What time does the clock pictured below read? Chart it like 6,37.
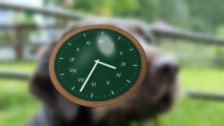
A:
3,33
